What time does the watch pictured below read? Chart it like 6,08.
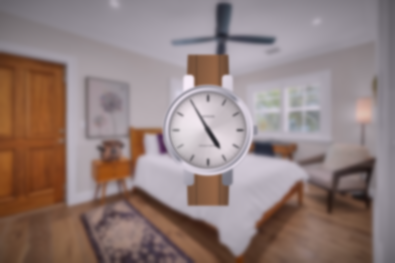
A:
4,55
